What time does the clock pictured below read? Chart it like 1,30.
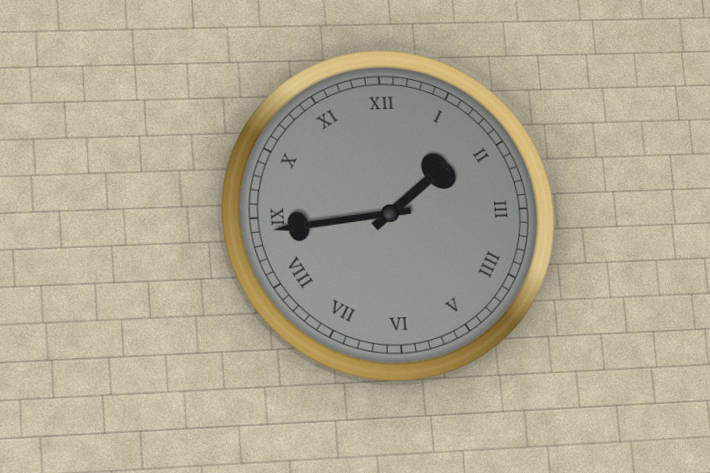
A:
1,44
